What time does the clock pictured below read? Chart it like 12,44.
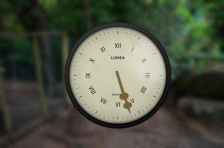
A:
5,27
